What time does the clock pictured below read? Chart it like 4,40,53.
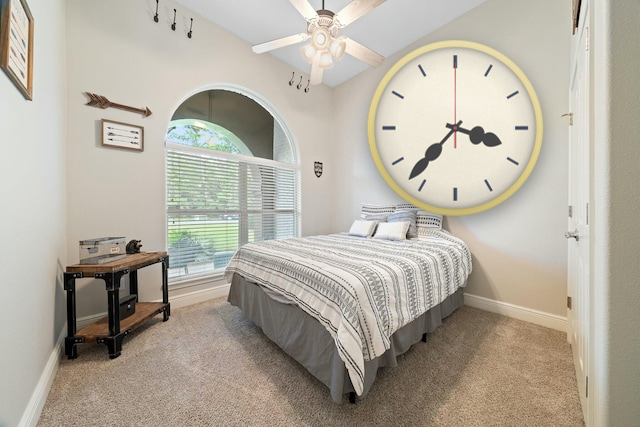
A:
3,37,00
